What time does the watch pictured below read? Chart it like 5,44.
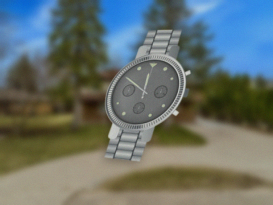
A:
11,50
